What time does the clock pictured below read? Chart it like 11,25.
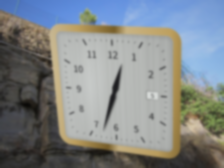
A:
12,33
